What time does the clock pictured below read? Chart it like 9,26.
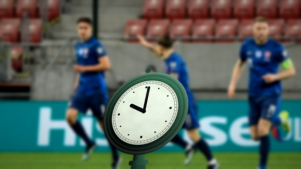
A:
10,01
